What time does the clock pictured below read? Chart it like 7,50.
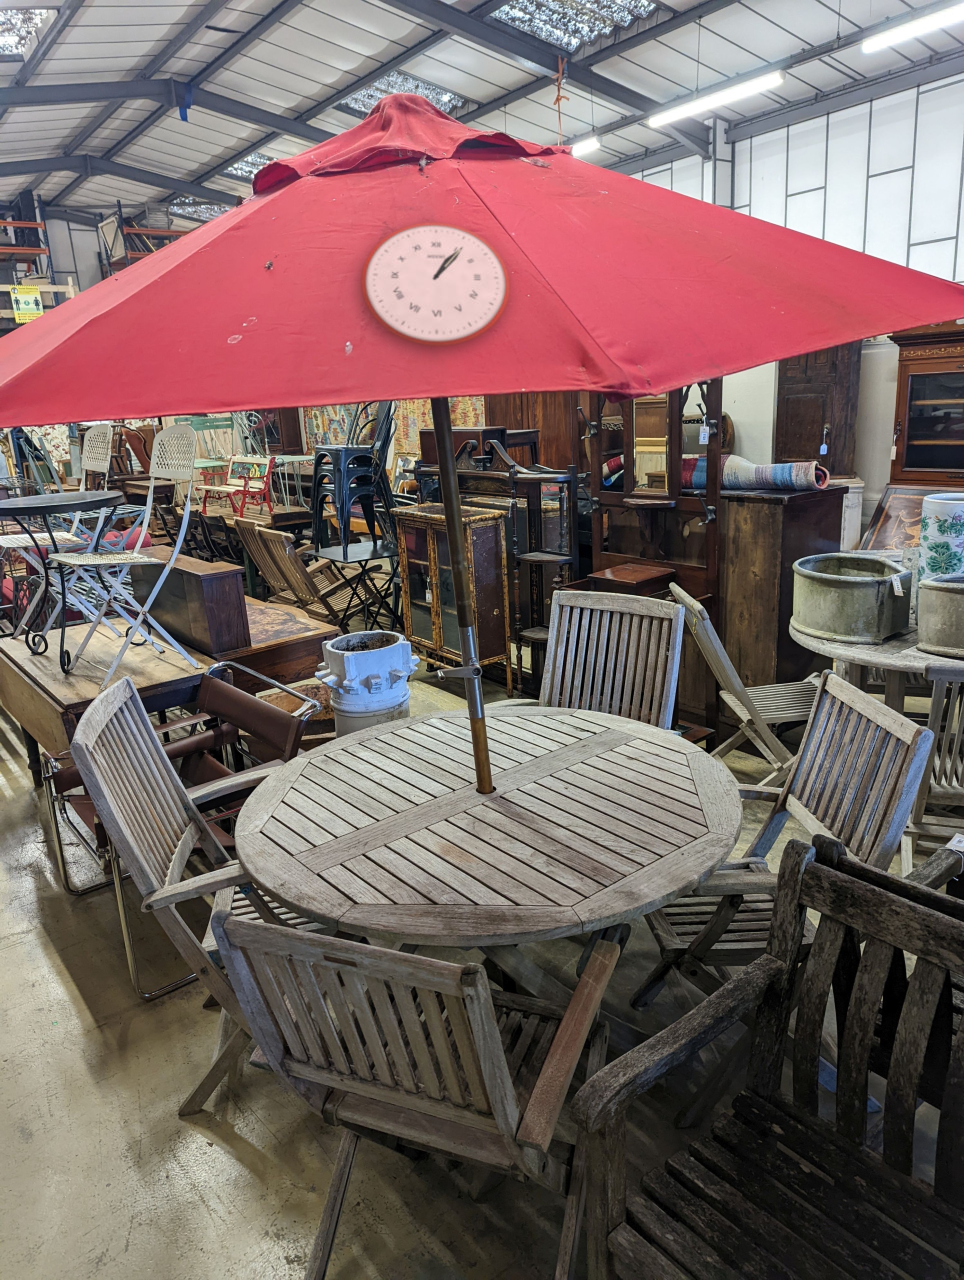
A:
1,06
